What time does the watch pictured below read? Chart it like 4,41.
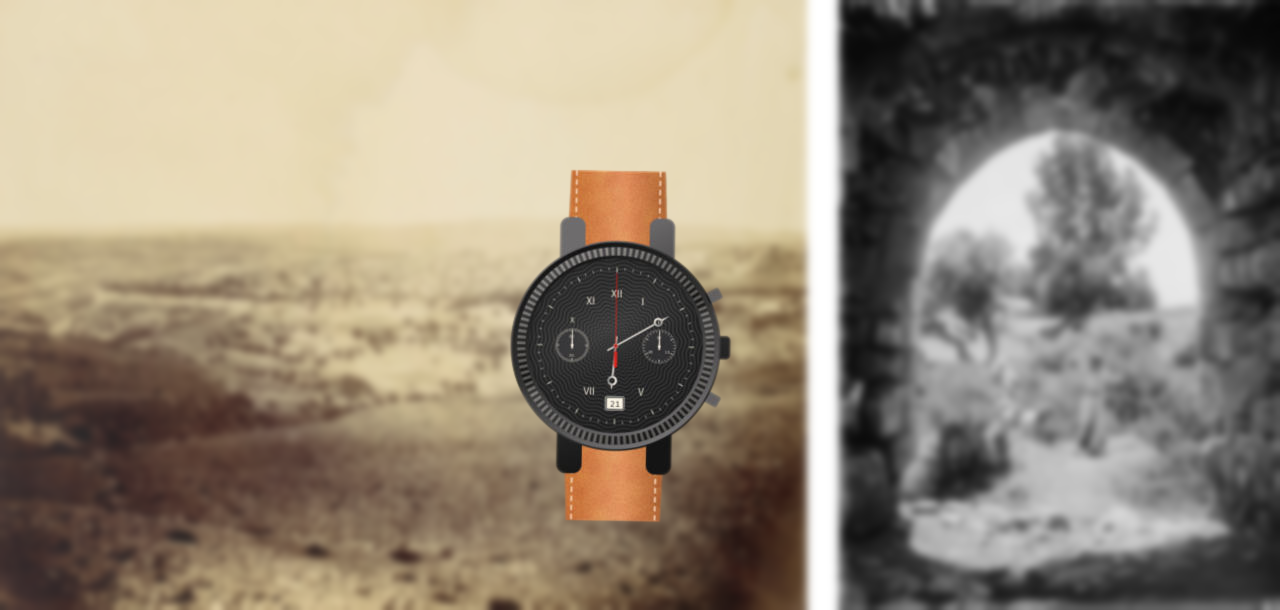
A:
6,10
